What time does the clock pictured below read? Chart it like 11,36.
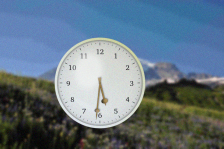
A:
5,31
